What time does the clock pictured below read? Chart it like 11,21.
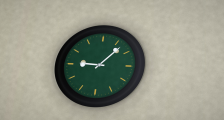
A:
9,07
